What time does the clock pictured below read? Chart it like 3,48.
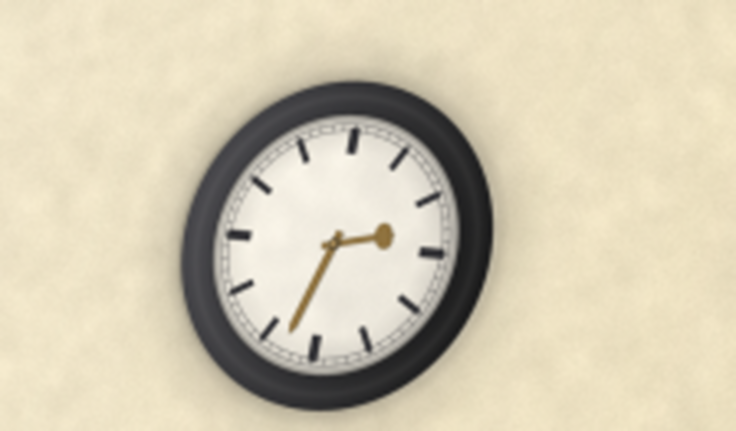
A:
2,33
